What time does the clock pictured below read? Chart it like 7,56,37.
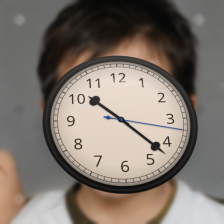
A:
10,22,17
